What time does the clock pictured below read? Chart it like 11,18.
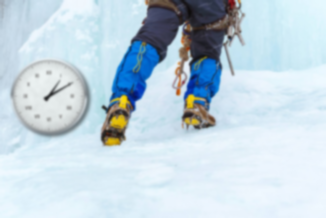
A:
1,10
